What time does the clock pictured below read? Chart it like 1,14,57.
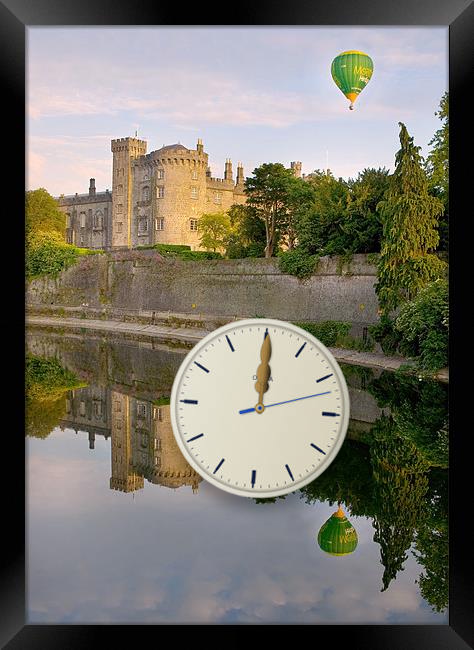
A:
12,00,12
